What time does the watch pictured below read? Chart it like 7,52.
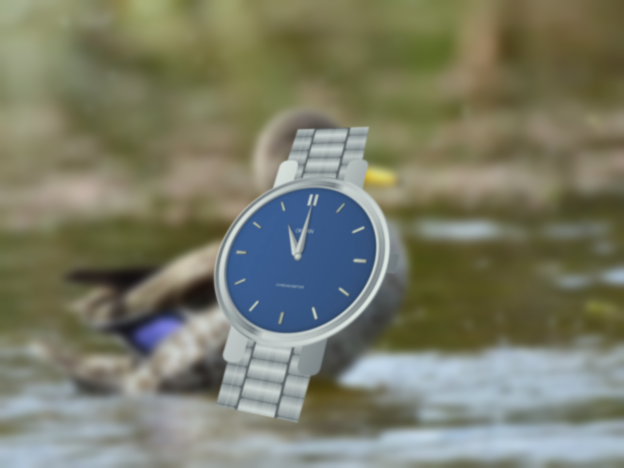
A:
11,00
